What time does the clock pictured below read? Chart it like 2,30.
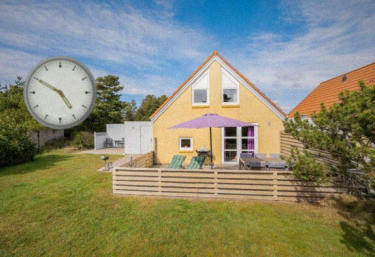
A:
4,50
